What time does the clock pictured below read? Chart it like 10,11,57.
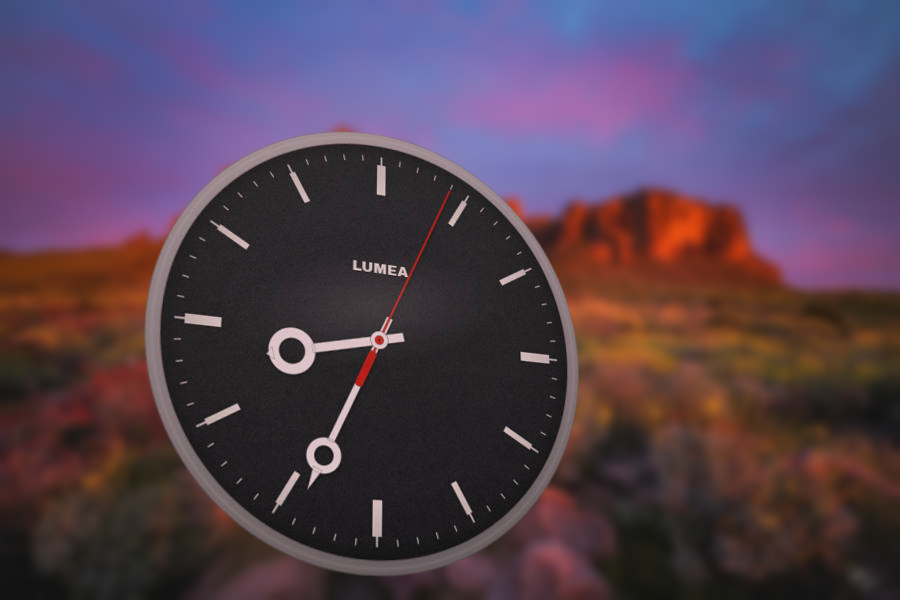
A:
8,34,04
